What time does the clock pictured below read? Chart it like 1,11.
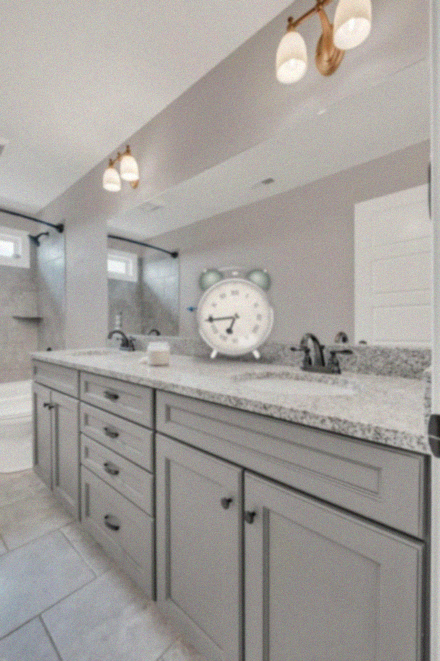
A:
6,44
